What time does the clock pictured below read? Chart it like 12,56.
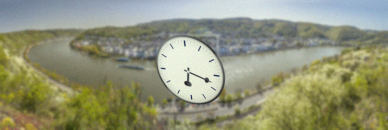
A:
6,18
